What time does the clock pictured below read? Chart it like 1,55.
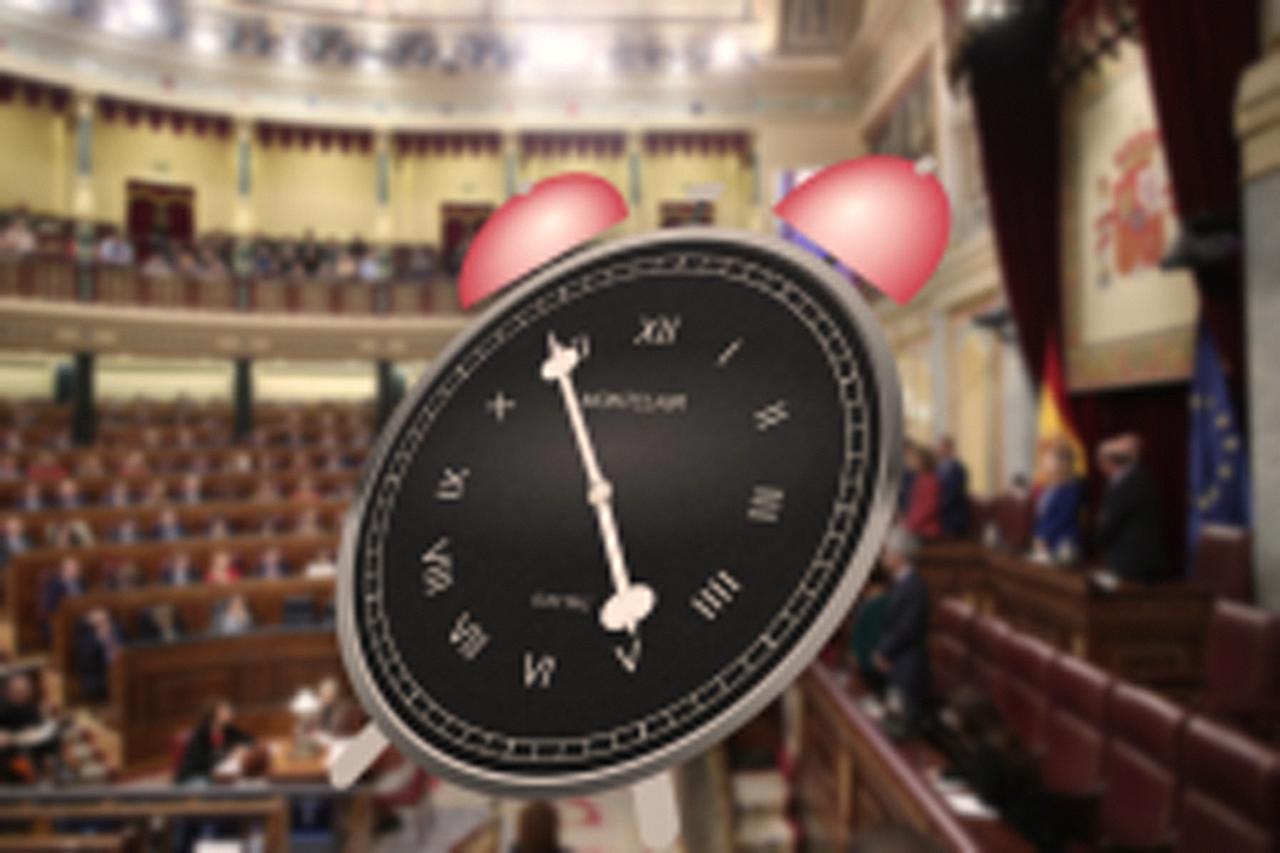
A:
4,54
